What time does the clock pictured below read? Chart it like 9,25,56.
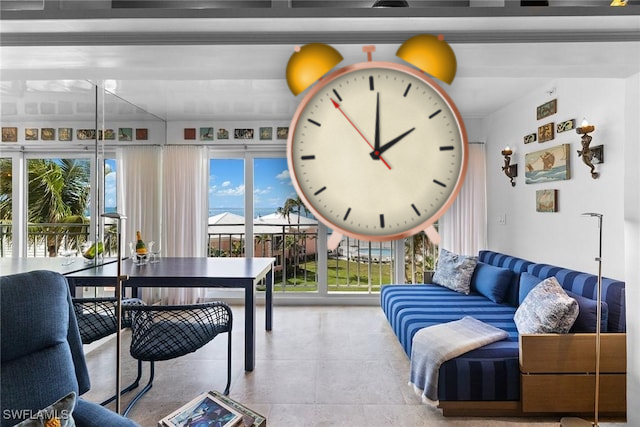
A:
2,00,54
